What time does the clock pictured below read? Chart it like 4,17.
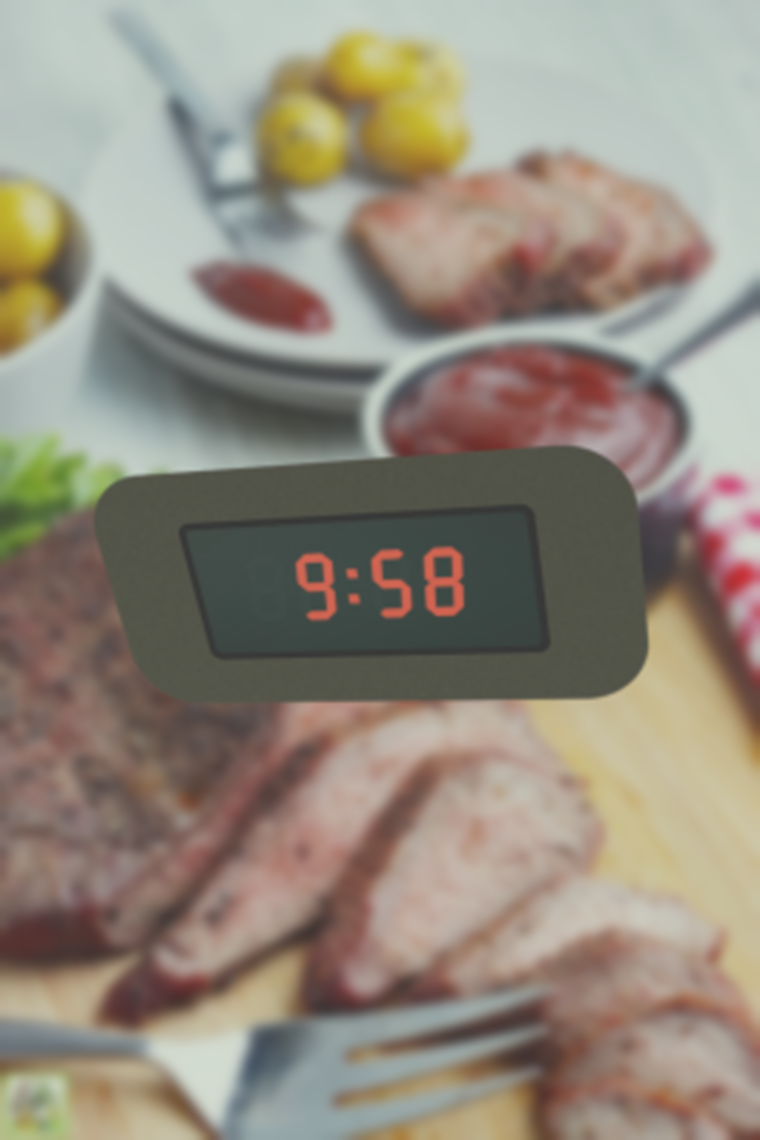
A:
9,58
